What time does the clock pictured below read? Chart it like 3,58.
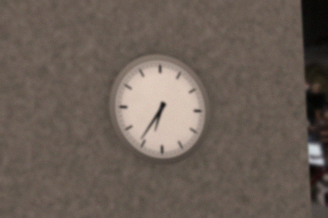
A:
6,36
